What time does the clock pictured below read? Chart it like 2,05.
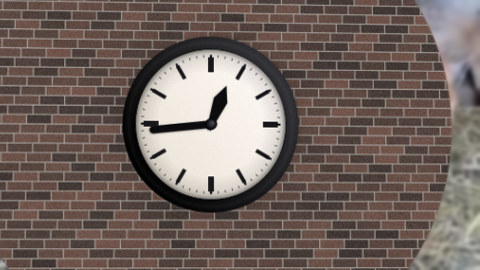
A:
12,44
